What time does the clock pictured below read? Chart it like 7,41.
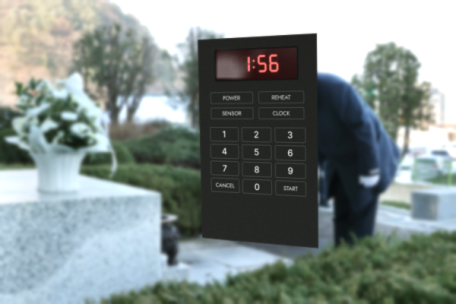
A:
1,56
